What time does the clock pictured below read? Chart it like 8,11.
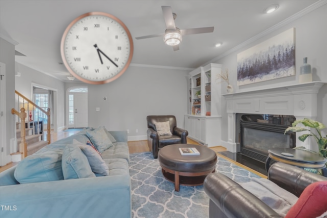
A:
5,22
